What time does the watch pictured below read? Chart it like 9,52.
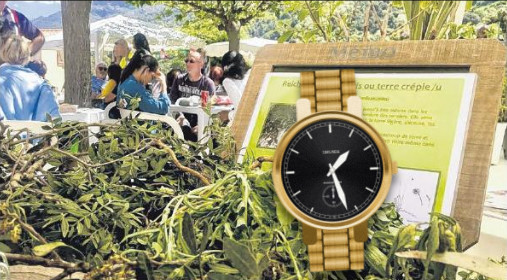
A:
1,27
